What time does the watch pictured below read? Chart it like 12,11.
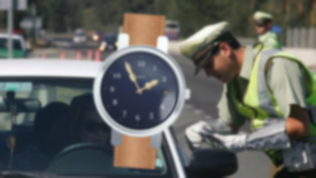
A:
1,55
